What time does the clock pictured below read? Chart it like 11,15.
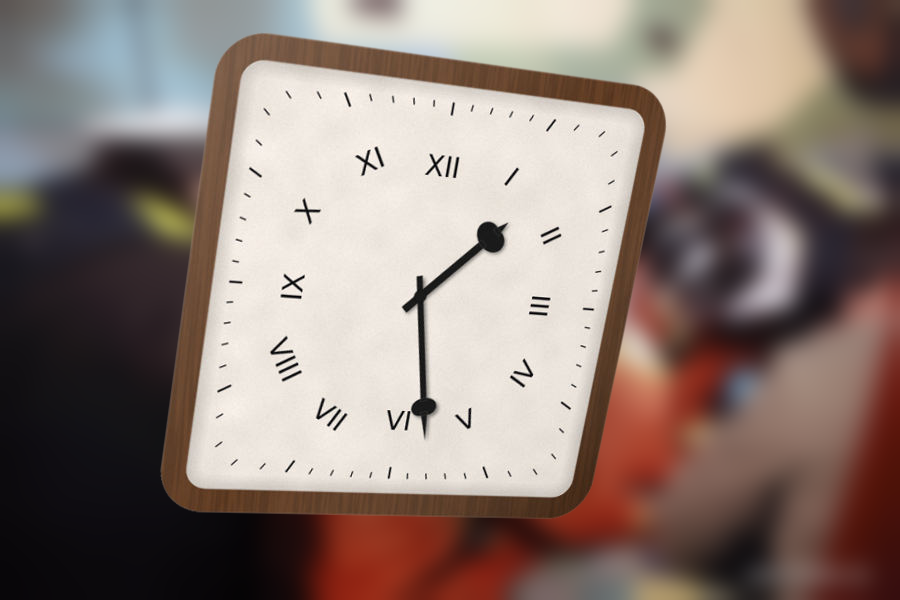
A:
1,28
